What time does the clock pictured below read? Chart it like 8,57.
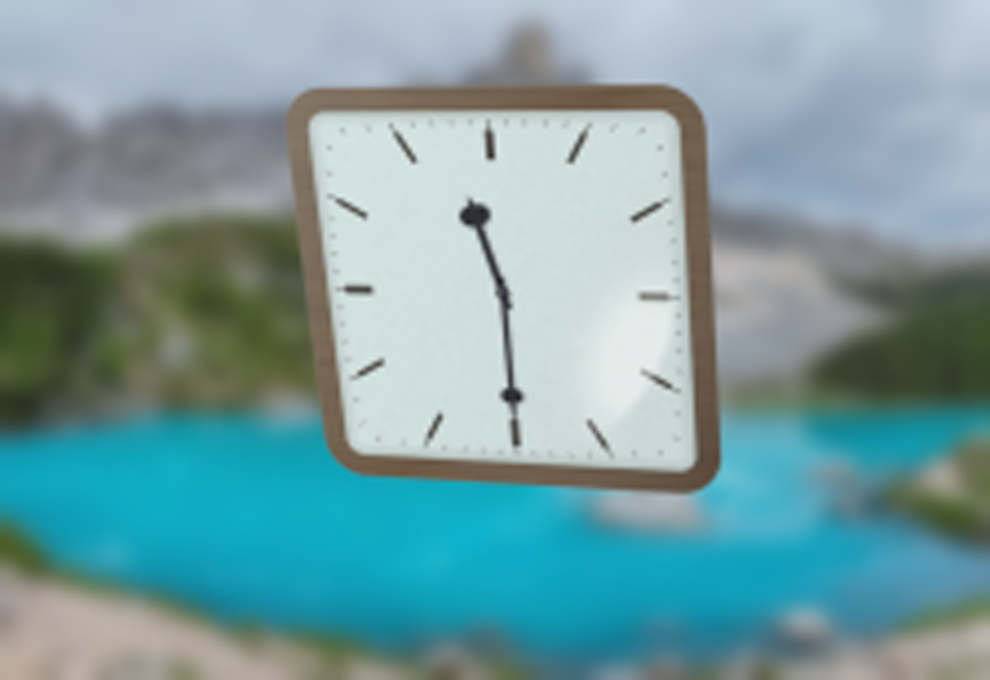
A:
11,30
